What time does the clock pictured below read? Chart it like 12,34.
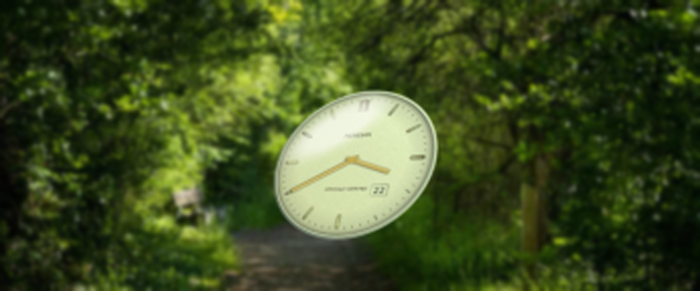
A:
3,40
